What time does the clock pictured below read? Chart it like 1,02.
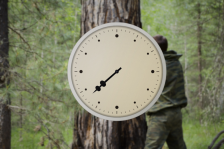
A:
7,38
